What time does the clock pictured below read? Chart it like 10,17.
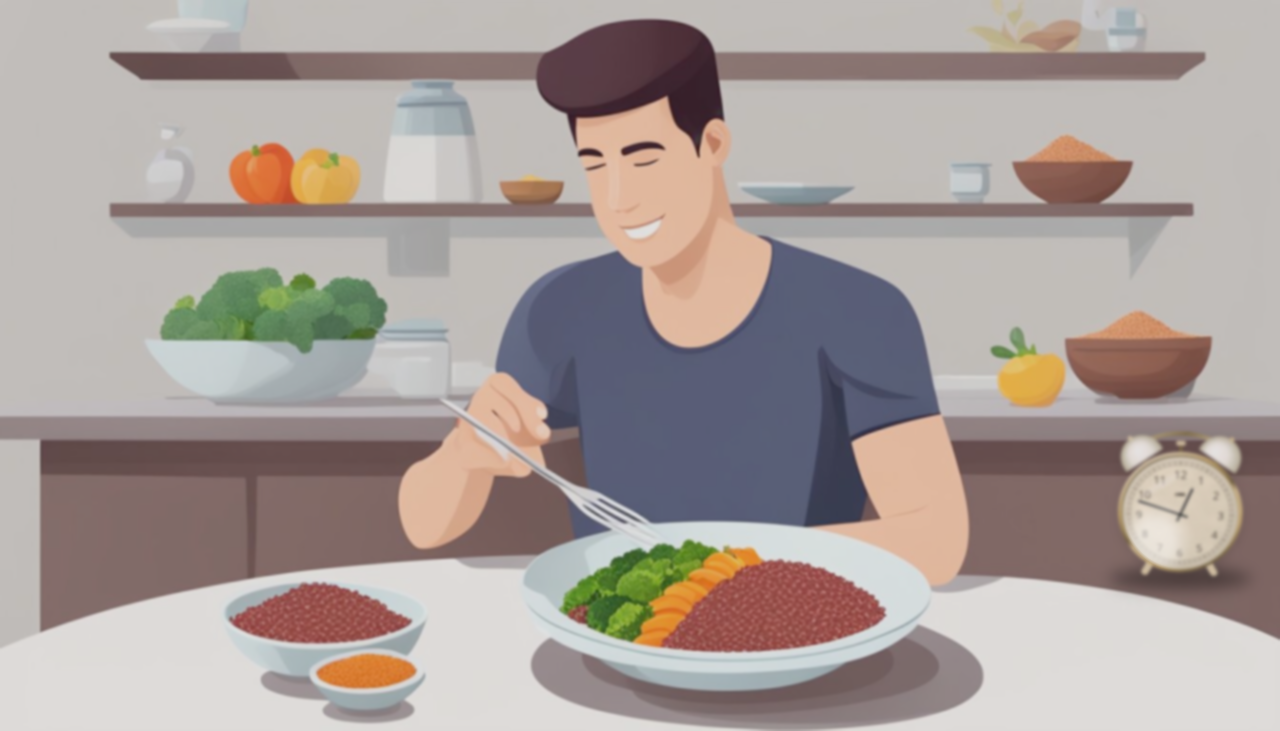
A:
12,48
